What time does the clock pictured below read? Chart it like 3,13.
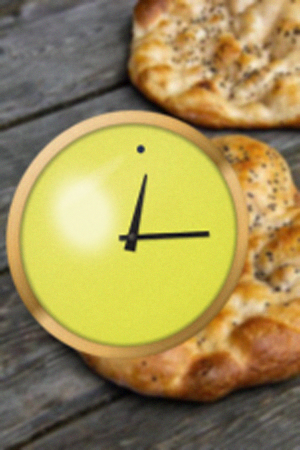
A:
12,14
